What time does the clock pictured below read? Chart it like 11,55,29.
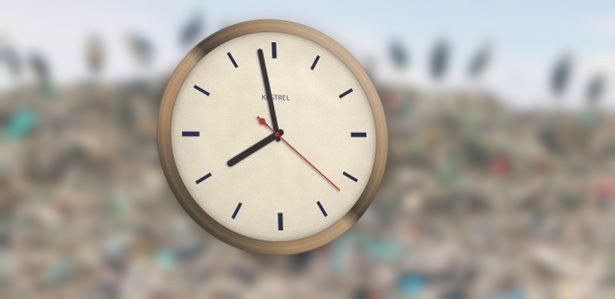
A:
7,58,22
